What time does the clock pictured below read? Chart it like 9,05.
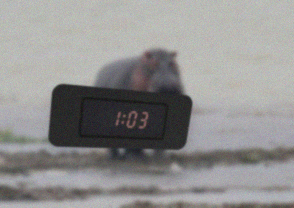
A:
1,03
